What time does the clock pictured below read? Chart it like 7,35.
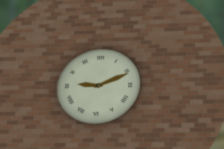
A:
9,11
